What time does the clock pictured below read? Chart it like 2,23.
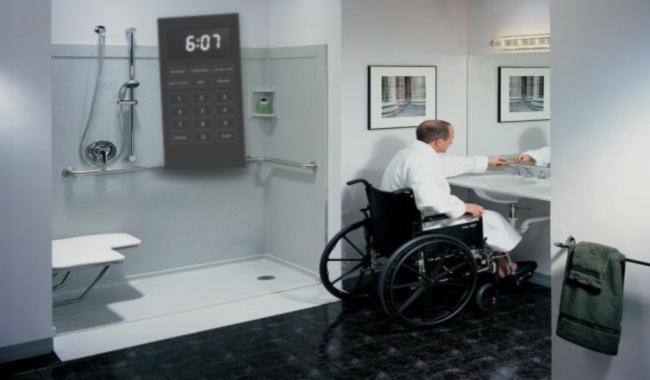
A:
6,07
